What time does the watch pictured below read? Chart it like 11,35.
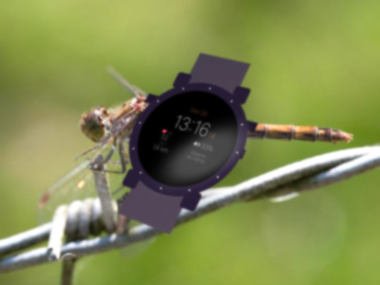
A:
13,16
